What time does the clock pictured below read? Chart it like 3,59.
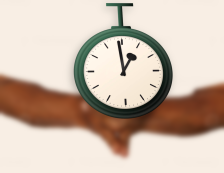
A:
12,59
